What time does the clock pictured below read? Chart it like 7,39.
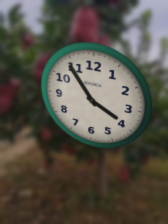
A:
3,54
